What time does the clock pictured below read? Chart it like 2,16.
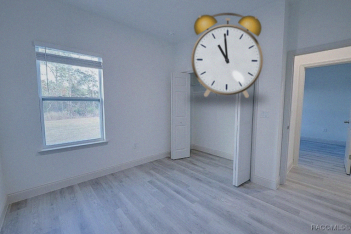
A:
10,59
